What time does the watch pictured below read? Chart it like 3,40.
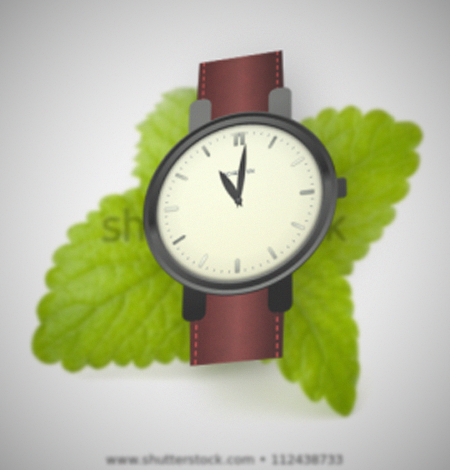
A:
11,01
